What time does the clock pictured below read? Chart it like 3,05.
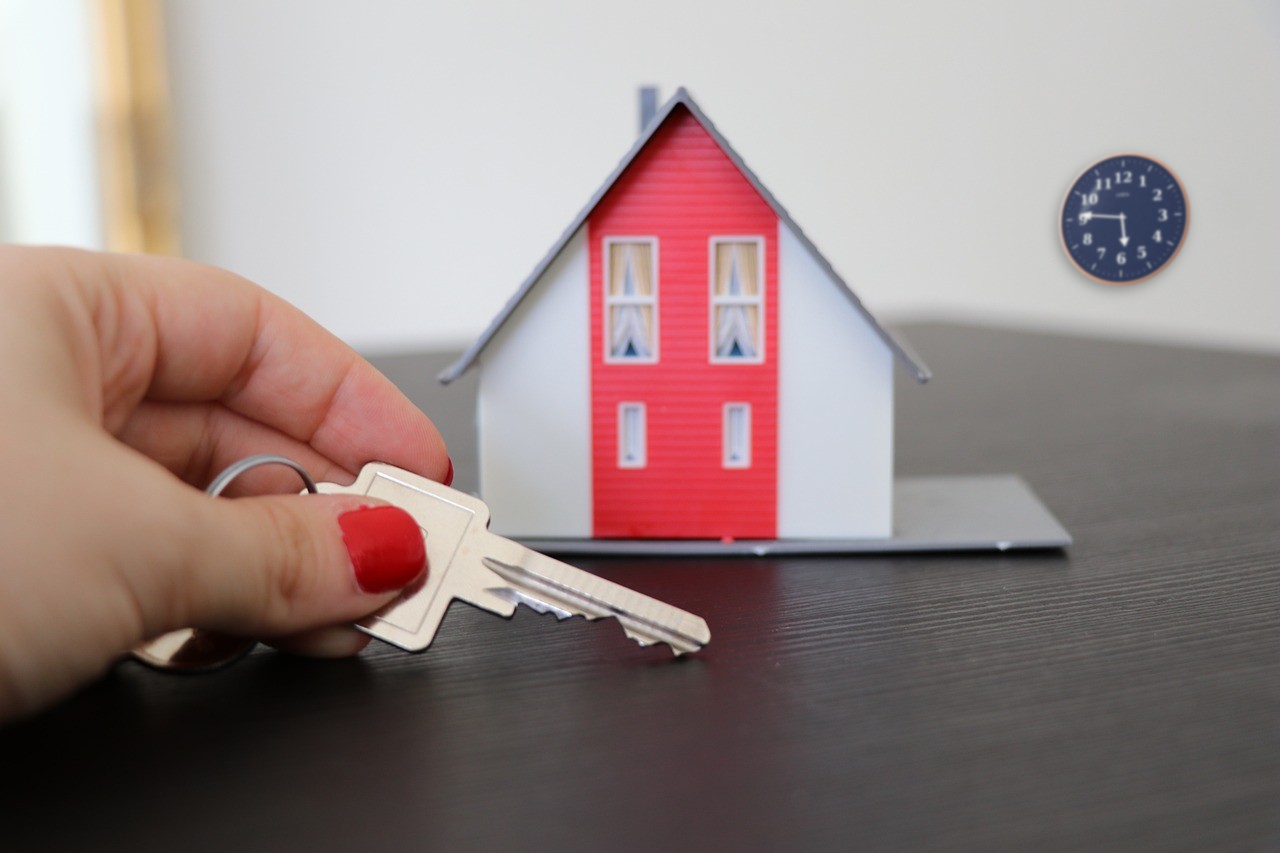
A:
5,46
